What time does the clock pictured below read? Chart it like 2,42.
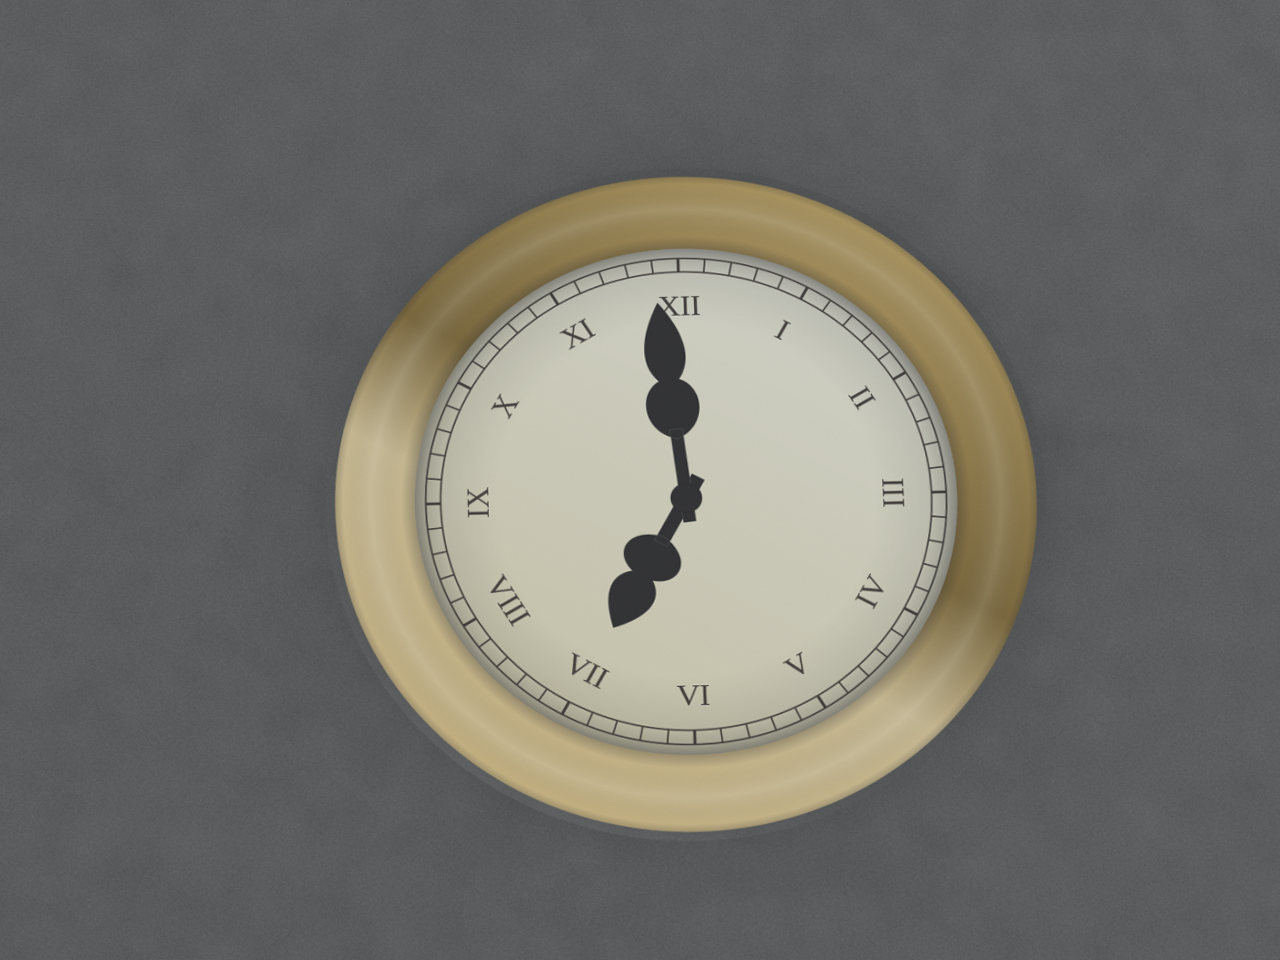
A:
6,59
